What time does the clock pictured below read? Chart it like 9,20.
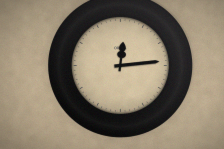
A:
12,14
